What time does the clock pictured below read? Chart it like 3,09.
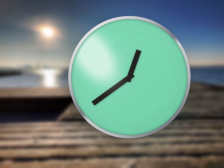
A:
12,39
